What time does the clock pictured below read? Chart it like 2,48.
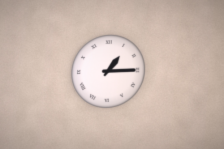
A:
1,15
